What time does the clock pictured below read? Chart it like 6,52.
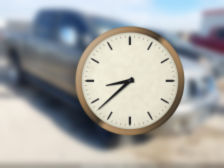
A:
8,38
